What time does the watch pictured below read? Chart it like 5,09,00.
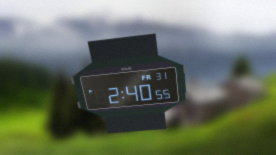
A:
2,40,55
